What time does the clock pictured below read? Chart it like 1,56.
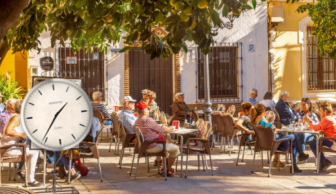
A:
1,36
